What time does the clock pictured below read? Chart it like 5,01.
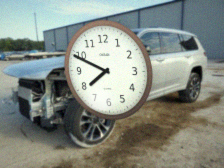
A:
7,49
